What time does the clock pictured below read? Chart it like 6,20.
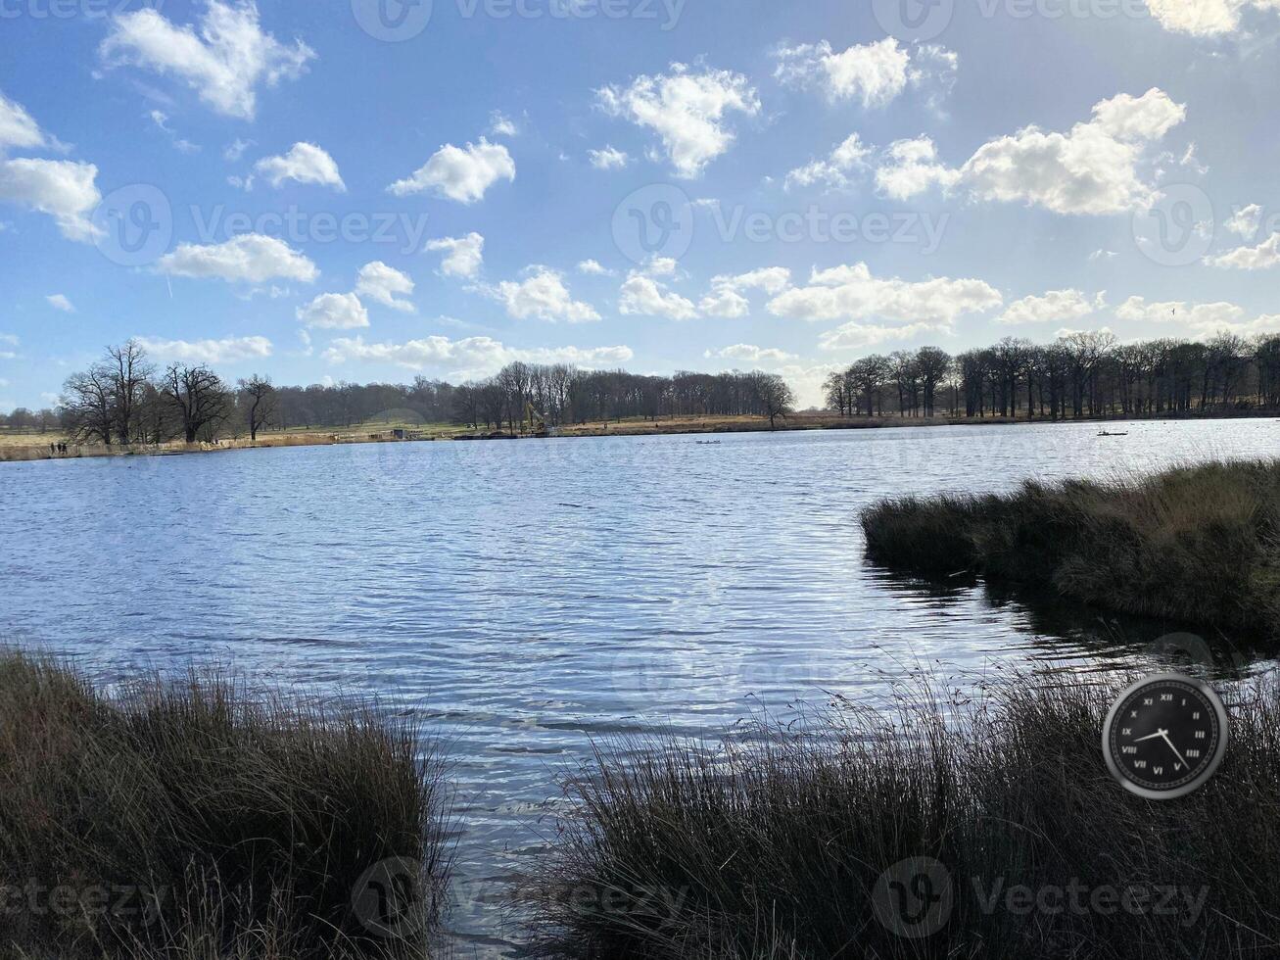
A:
8,23
